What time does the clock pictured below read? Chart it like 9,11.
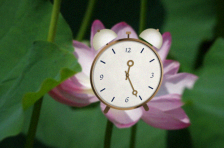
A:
12,26
